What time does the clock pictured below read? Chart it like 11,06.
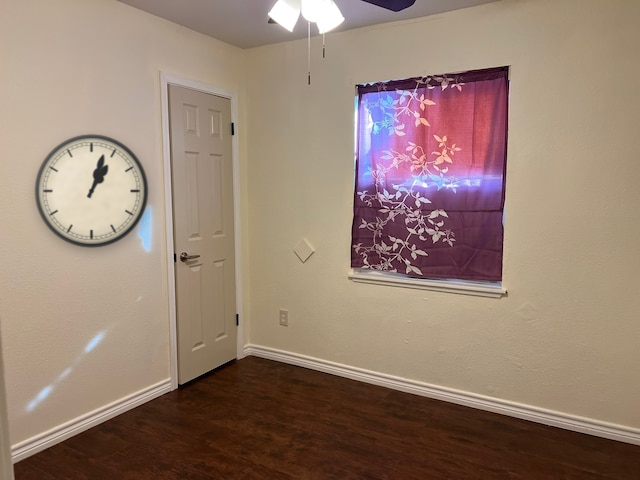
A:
1,03
